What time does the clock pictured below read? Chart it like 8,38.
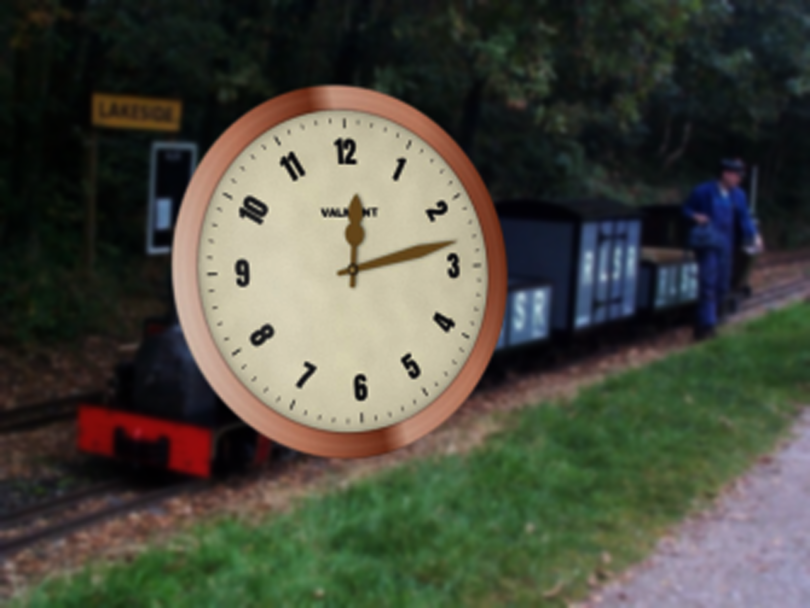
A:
12,13
